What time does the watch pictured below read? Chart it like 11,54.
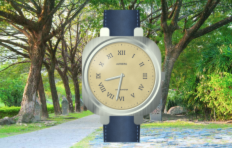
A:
8,32
